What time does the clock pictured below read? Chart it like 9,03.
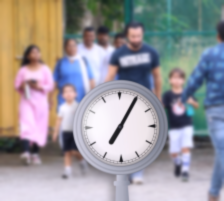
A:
7,05
